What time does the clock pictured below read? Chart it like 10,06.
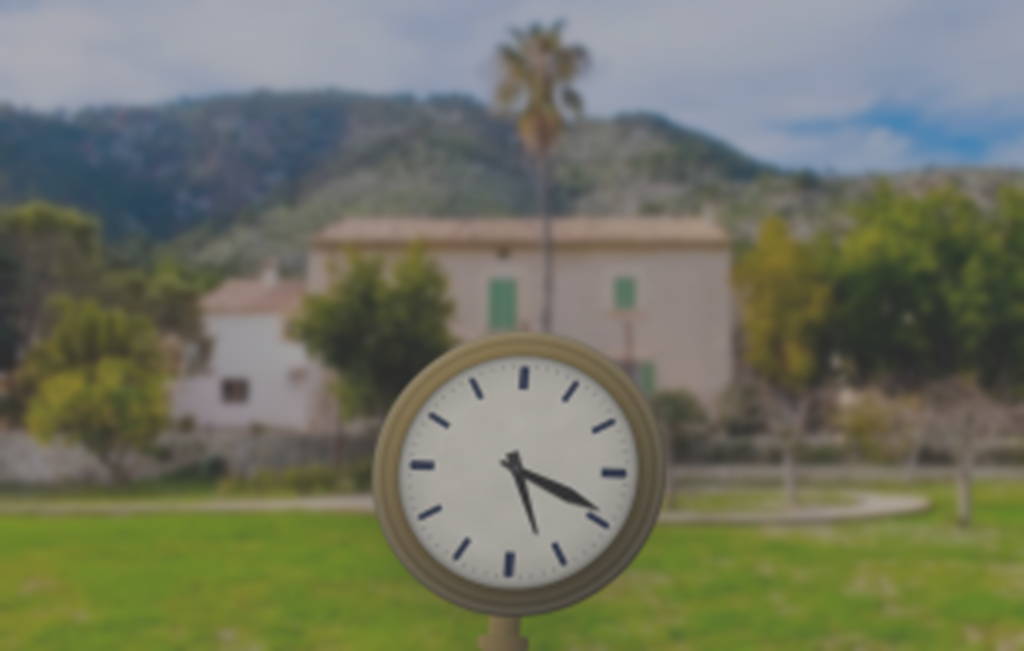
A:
5,19
